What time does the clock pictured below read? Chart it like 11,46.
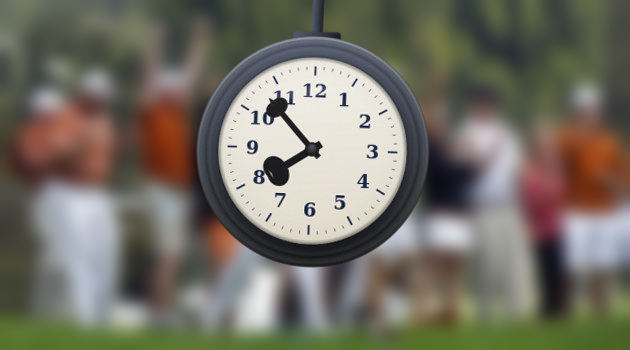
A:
7,53
